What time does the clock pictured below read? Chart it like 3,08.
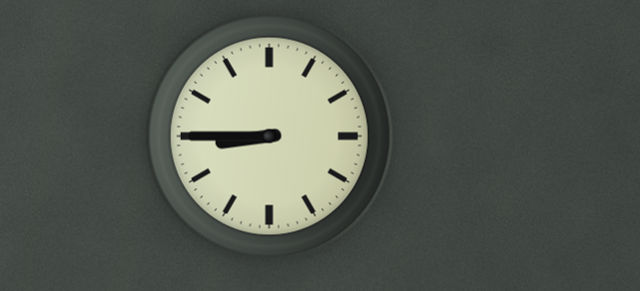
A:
8,45
